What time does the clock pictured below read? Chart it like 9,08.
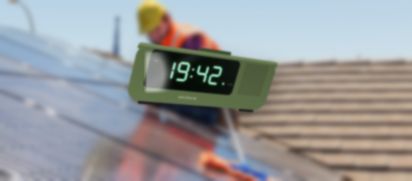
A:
19,42
